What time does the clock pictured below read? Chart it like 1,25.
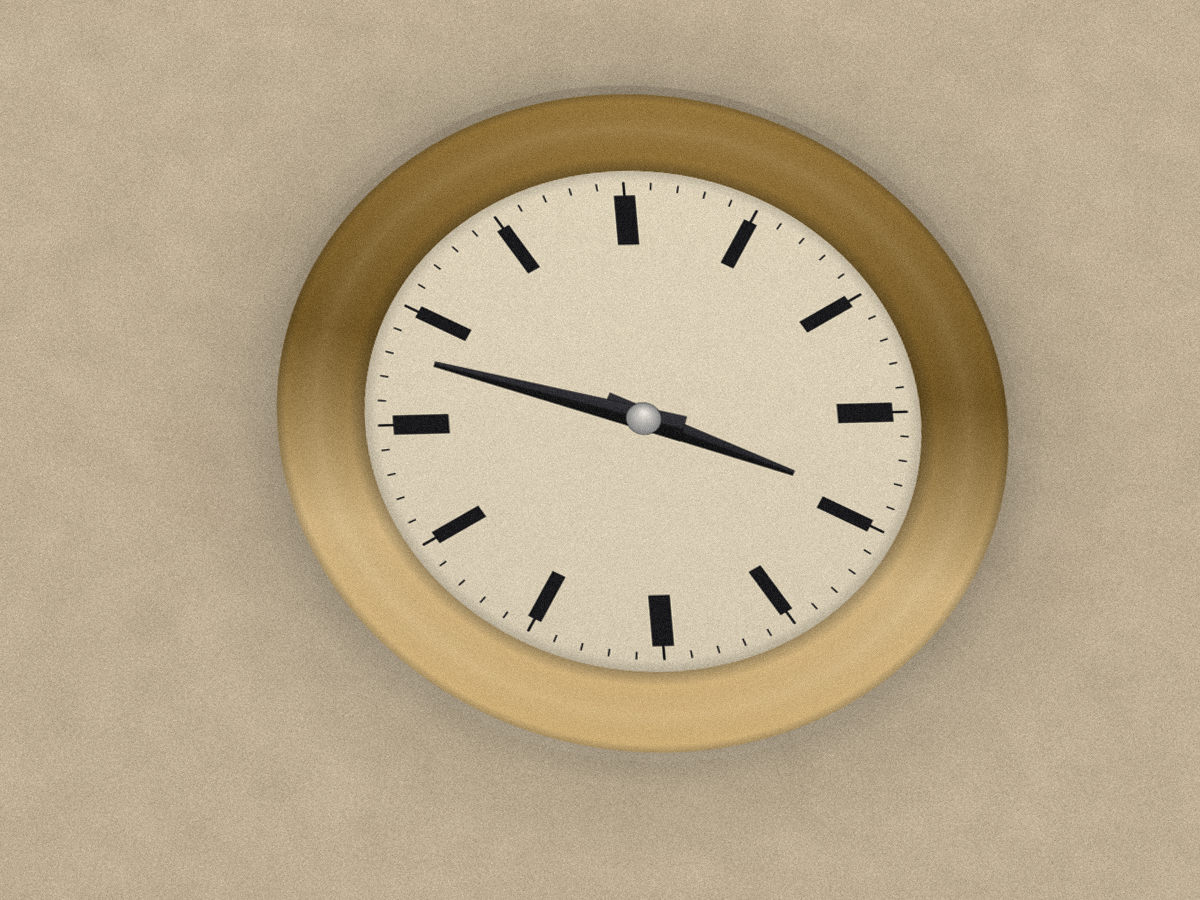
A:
3,48
